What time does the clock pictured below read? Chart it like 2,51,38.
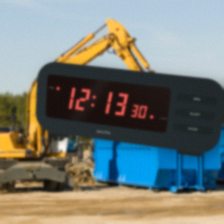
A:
12,13,30
